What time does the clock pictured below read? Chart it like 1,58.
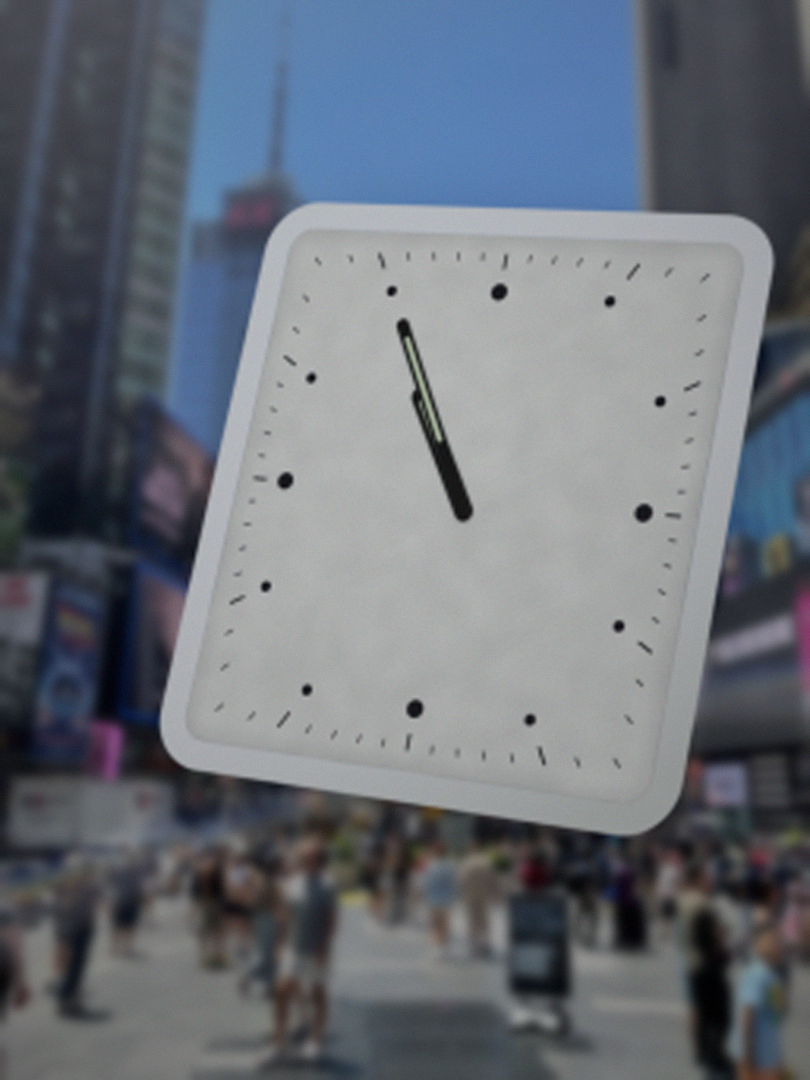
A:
10,55
